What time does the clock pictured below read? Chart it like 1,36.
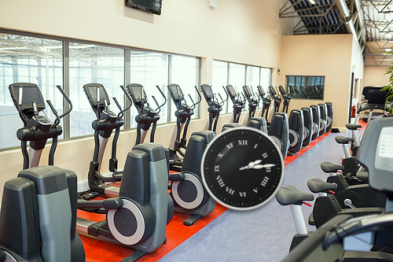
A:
2,14
